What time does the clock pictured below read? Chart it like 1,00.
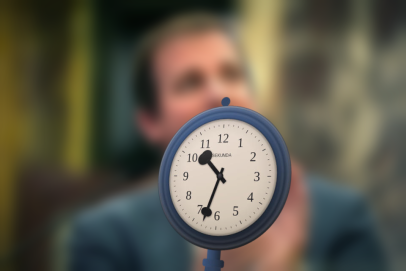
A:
10,33
